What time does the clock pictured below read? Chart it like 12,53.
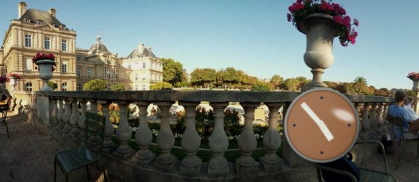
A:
4,53
